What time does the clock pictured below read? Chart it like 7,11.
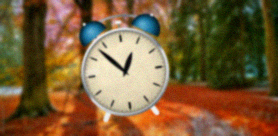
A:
12,53
